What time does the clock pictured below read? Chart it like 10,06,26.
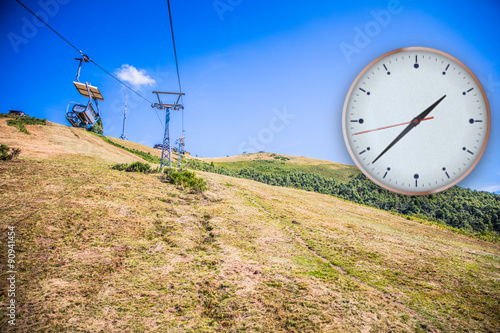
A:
1,37,43
